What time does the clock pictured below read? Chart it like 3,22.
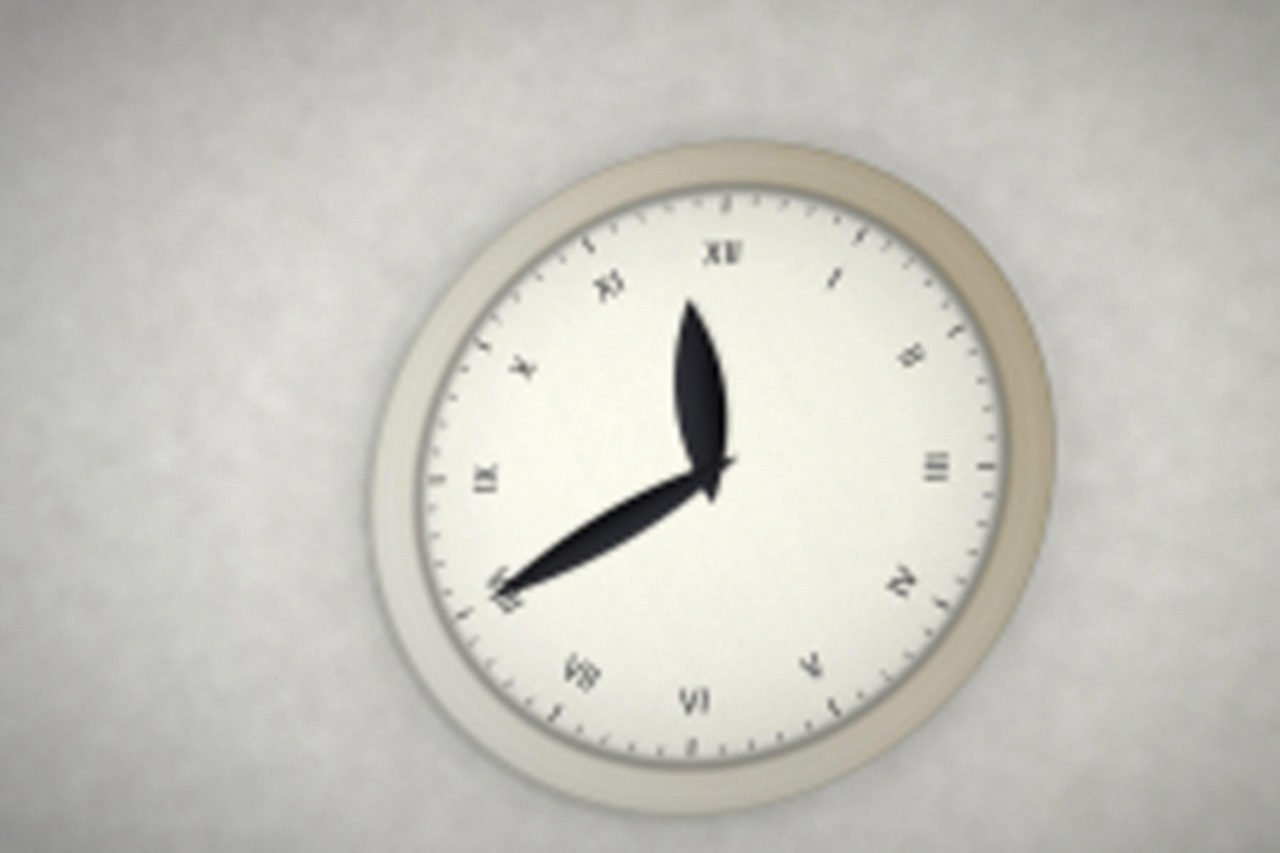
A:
11,40
